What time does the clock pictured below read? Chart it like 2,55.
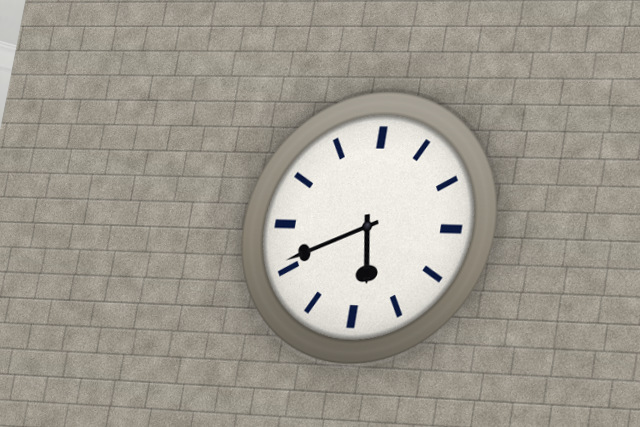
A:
5,41
